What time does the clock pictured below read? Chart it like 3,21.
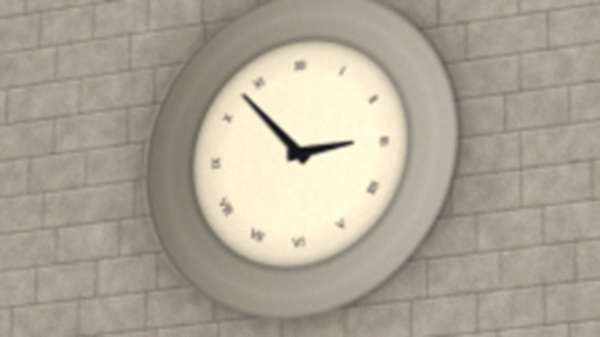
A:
2,53
